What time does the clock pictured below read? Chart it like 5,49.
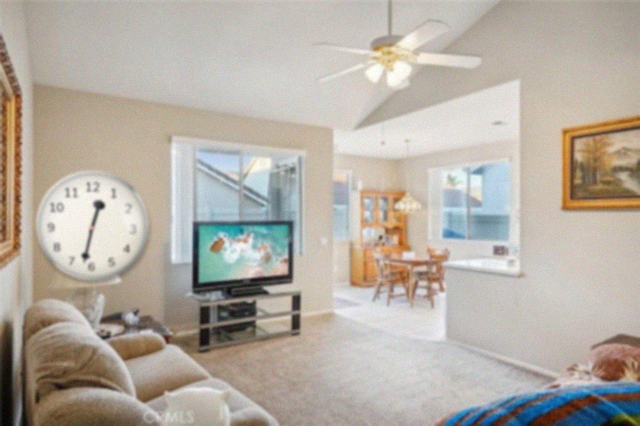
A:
12,32
